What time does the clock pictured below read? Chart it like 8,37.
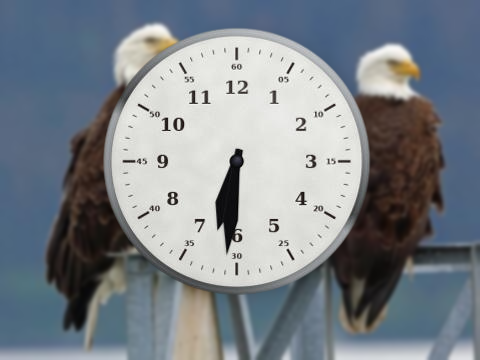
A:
6,31
